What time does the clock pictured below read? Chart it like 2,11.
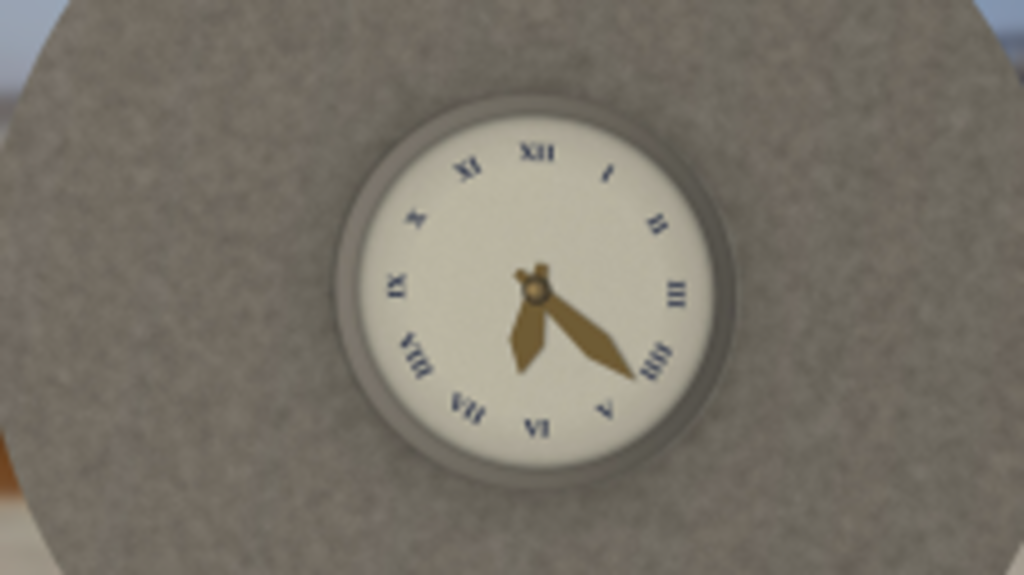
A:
6,22
